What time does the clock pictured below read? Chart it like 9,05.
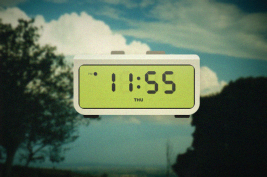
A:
11,55
